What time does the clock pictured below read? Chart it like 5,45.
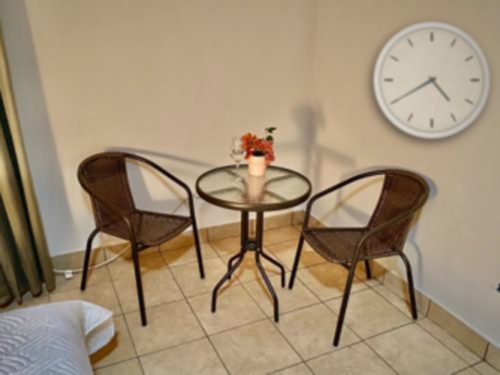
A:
4,40
